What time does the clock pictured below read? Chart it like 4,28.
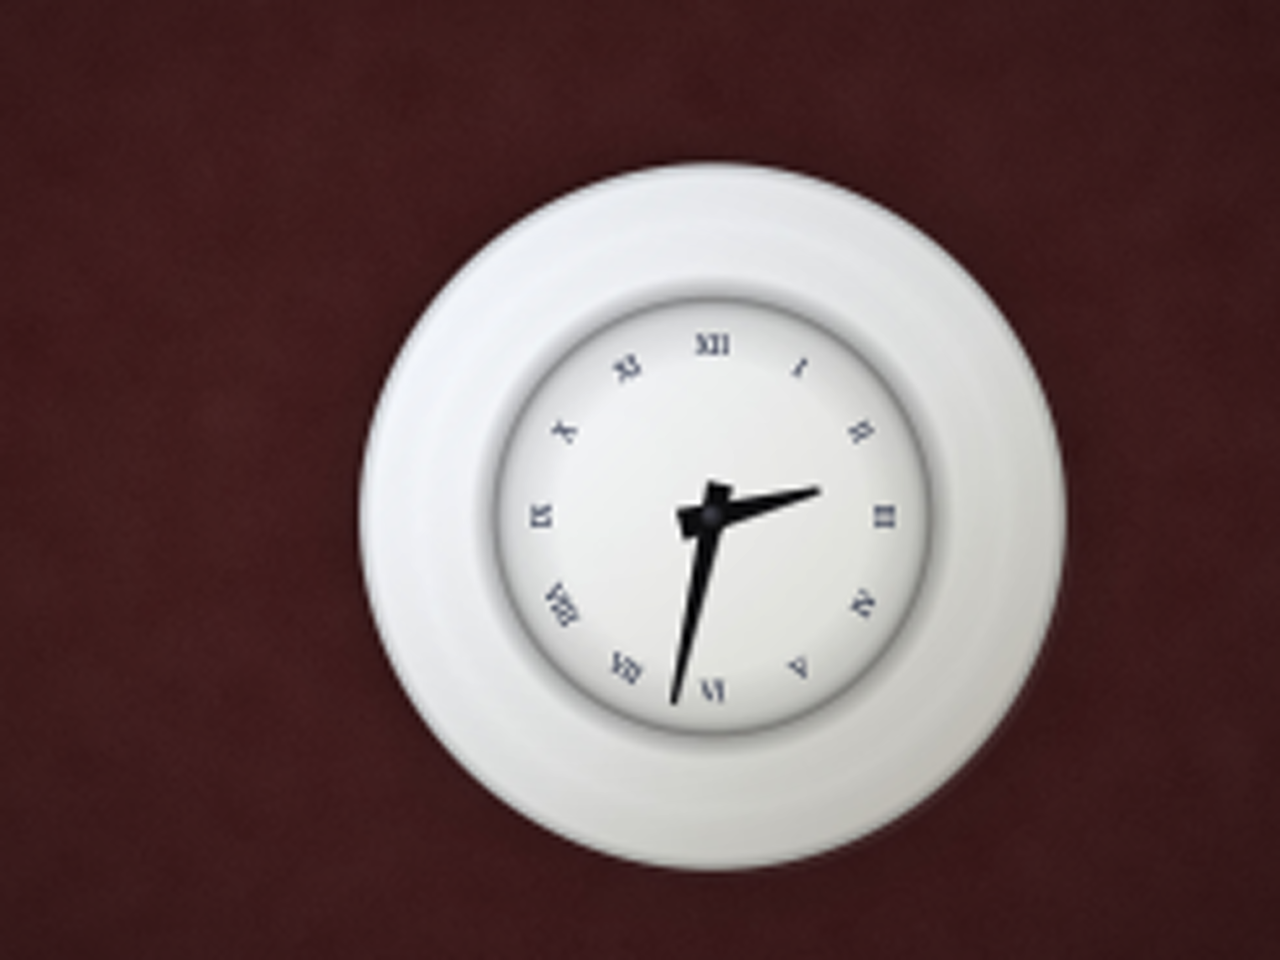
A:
2,32
